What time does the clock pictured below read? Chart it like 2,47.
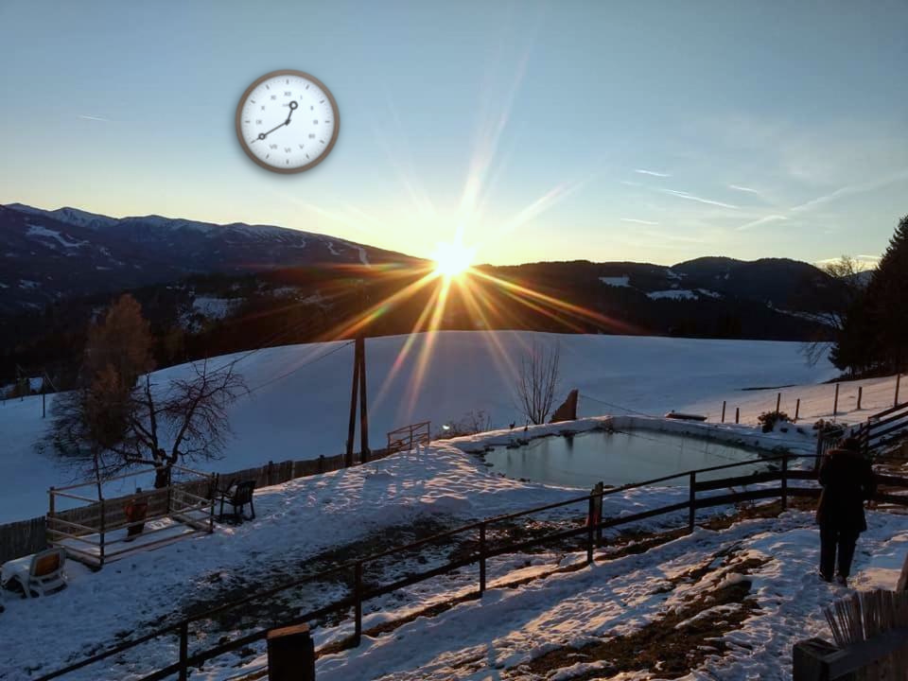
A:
12,40
